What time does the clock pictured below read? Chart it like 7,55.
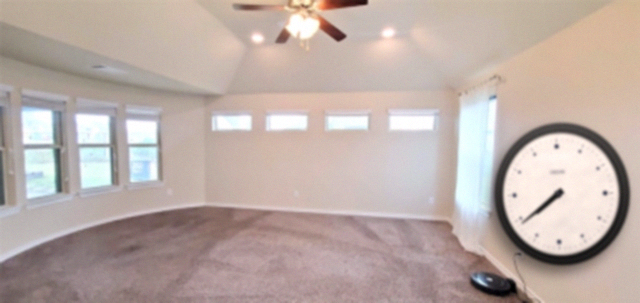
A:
7,39
